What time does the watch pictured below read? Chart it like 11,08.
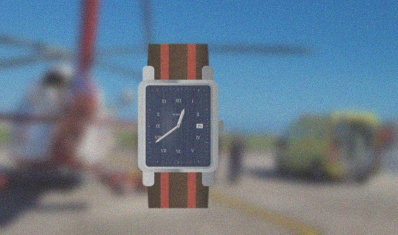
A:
12,39
